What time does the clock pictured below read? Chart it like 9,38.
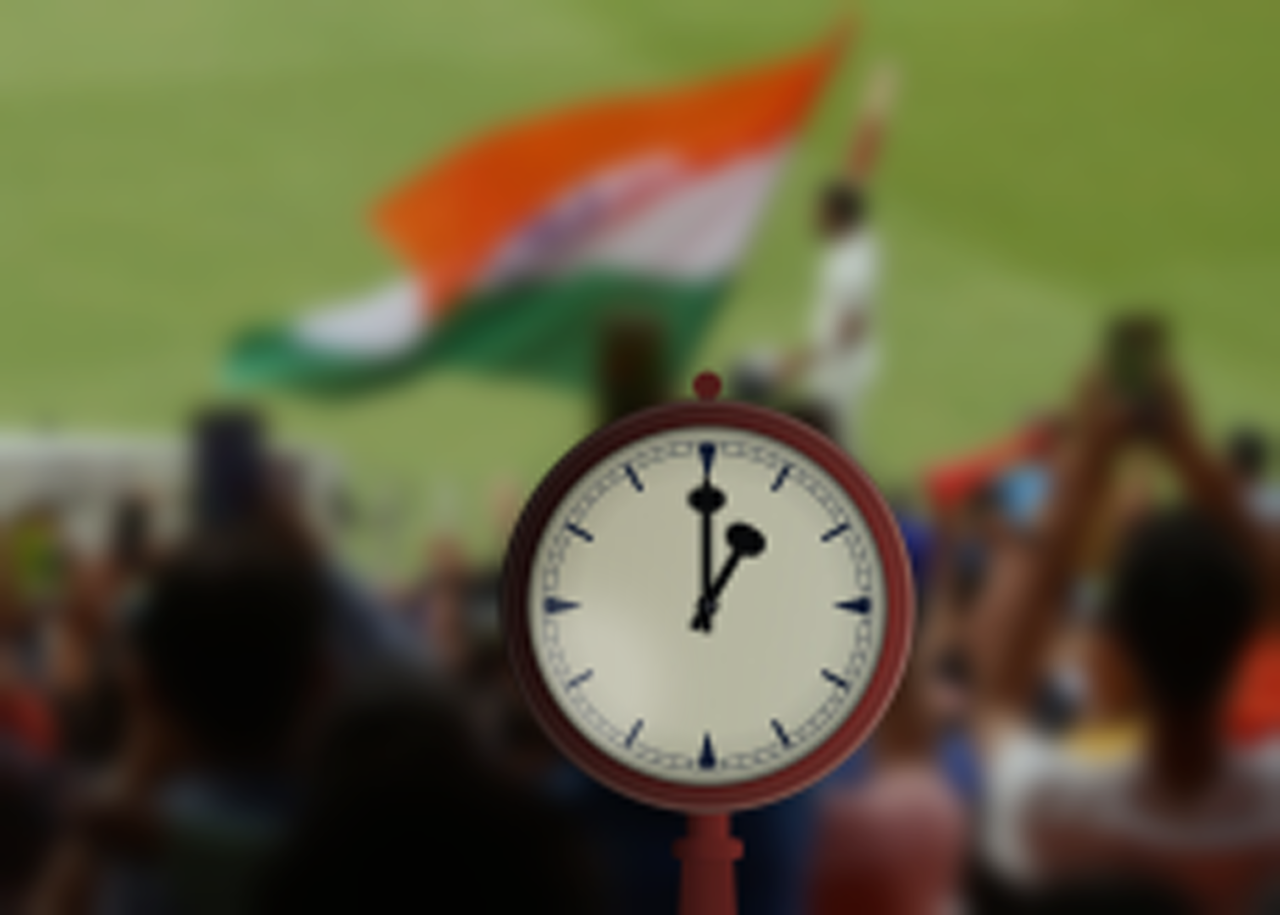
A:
1,00
